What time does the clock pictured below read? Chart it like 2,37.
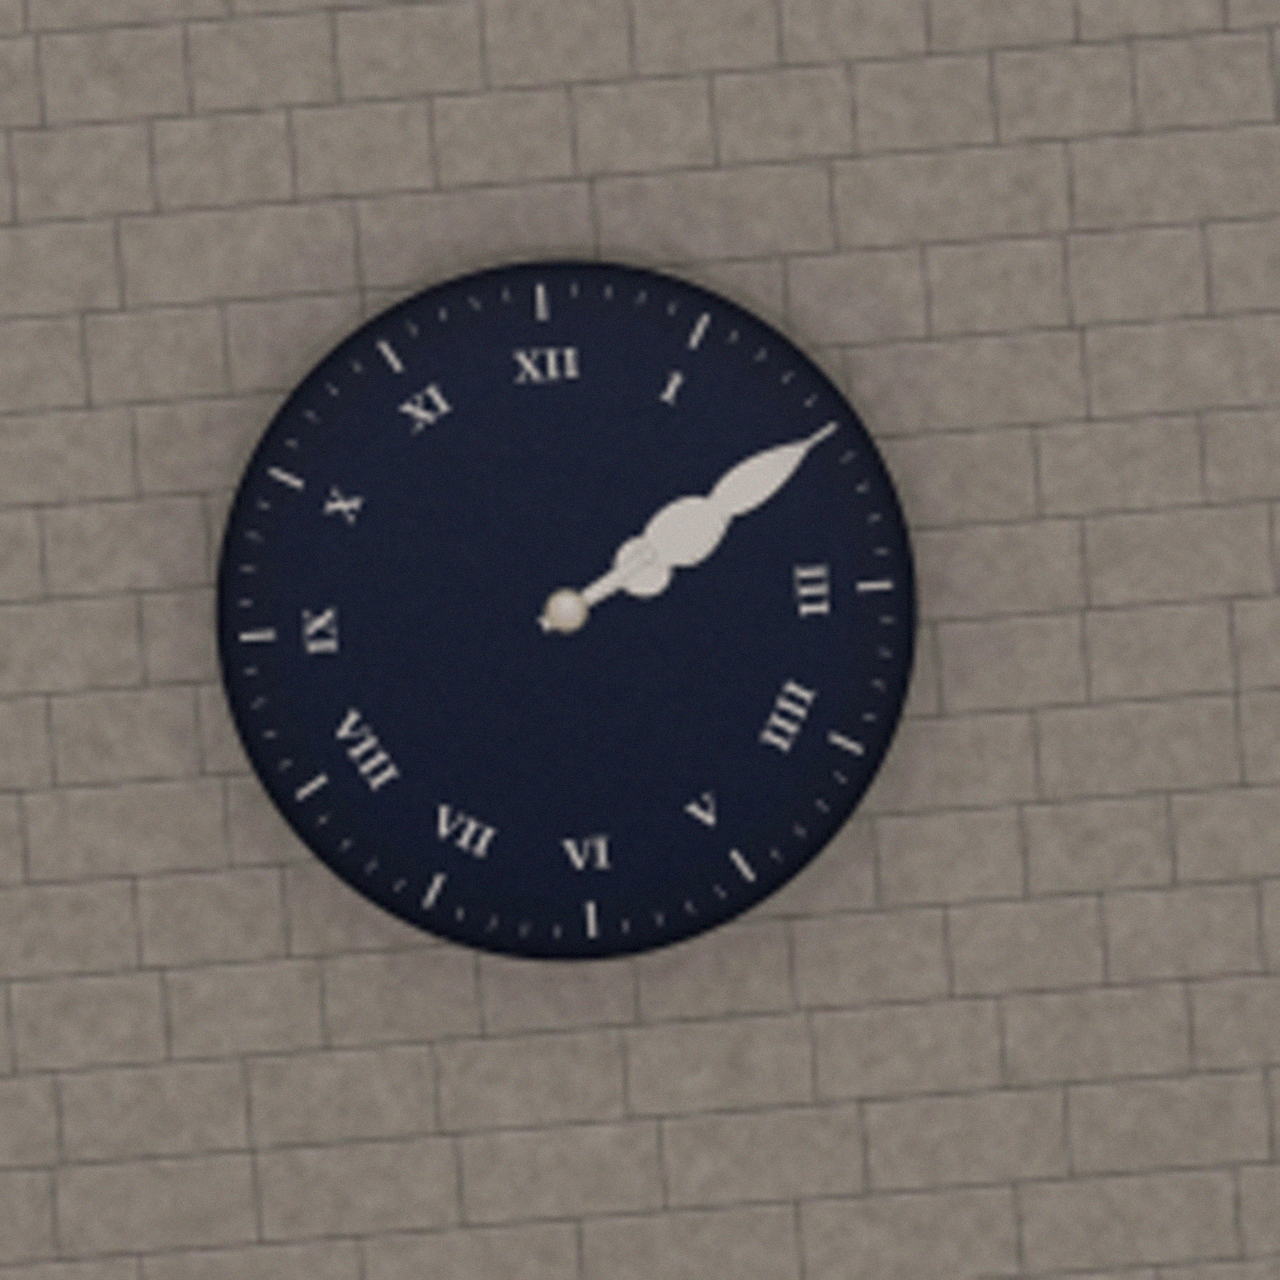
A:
2,10
